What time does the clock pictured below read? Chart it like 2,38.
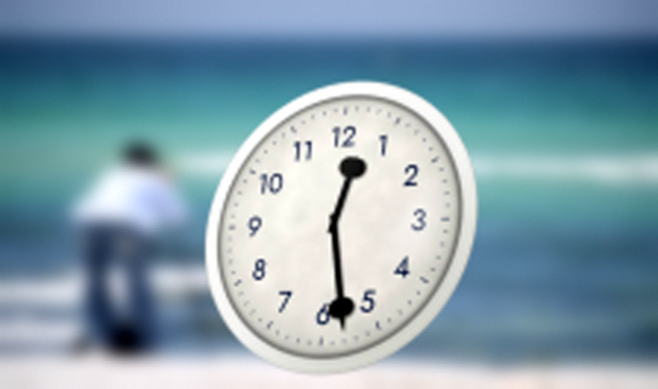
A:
12,28
